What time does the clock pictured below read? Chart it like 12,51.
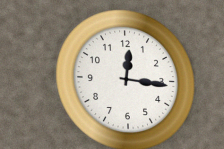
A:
12,16
